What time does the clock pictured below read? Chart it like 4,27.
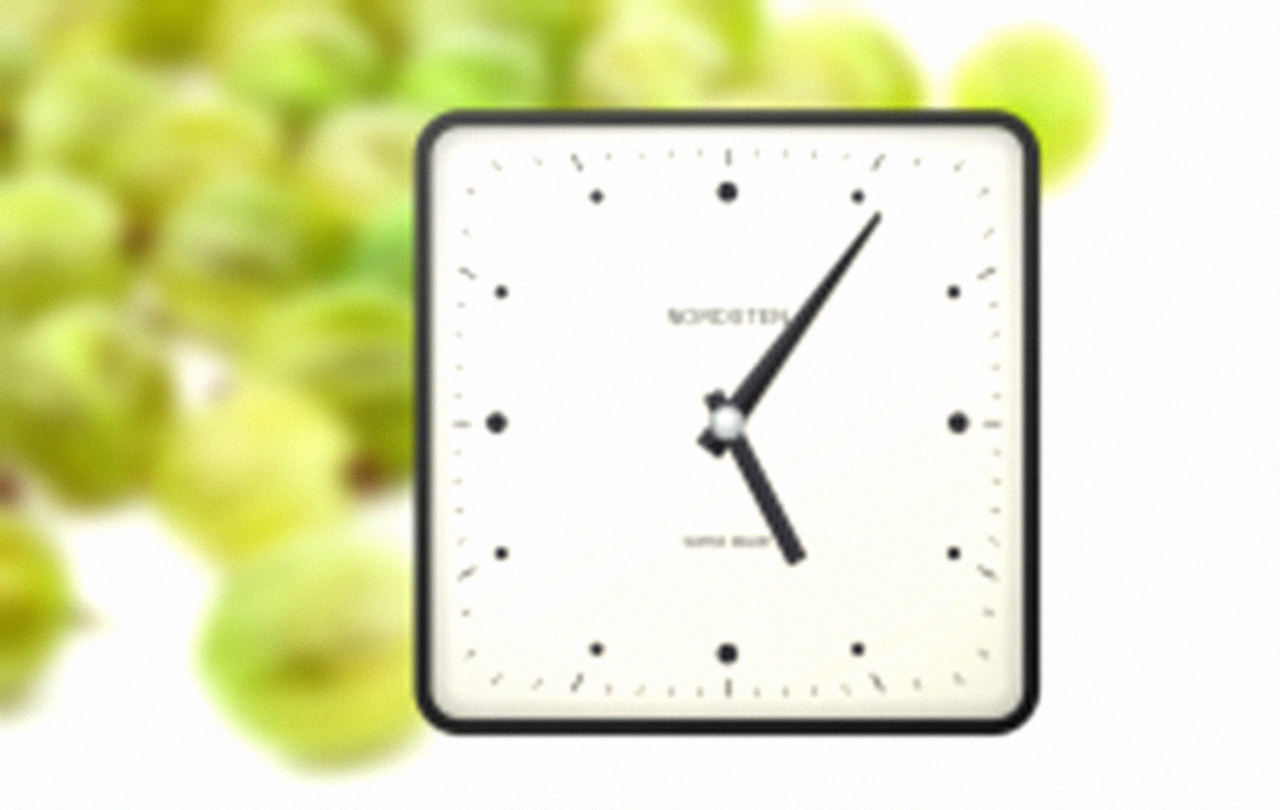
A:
5,06
